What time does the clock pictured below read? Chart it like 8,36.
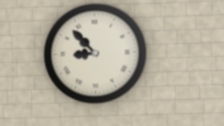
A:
8,53
